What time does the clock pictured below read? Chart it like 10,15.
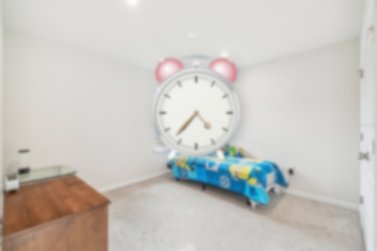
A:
4,37
